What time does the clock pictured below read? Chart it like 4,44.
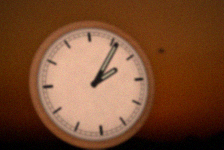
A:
2,06
